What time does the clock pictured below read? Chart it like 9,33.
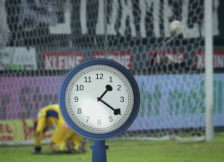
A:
1,21
